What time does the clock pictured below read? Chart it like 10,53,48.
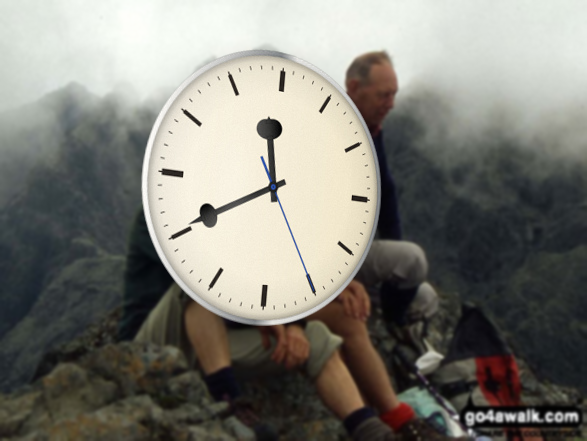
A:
11,40,25
